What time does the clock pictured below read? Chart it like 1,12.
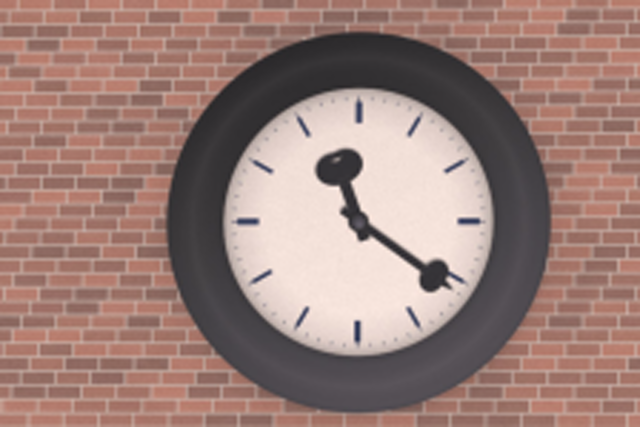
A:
11,21
